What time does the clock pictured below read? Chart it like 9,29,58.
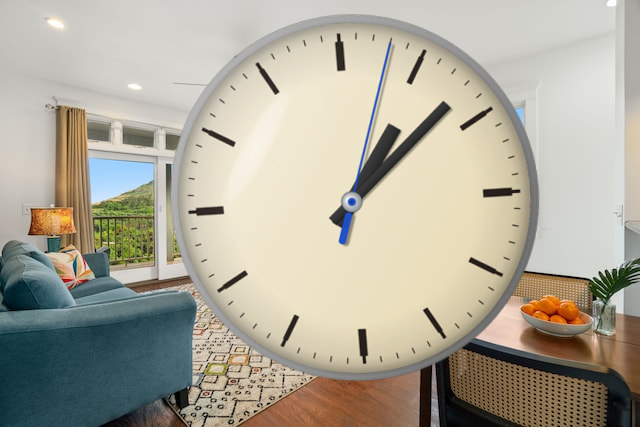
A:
1,08,03
